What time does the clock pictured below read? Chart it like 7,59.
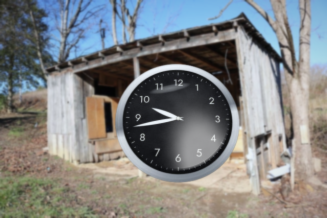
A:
9,43
